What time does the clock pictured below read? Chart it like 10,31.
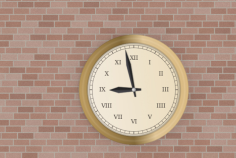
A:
8,58
